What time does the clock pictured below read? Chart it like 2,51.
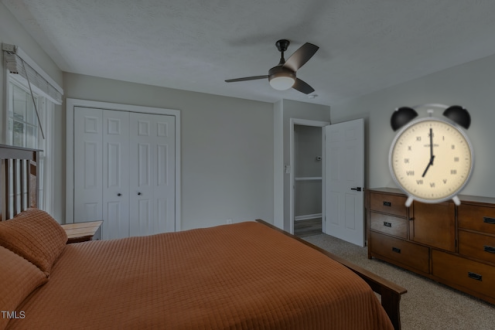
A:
7,00
